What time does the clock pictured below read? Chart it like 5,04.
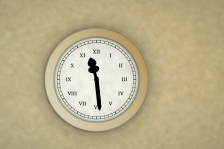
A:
11,29
